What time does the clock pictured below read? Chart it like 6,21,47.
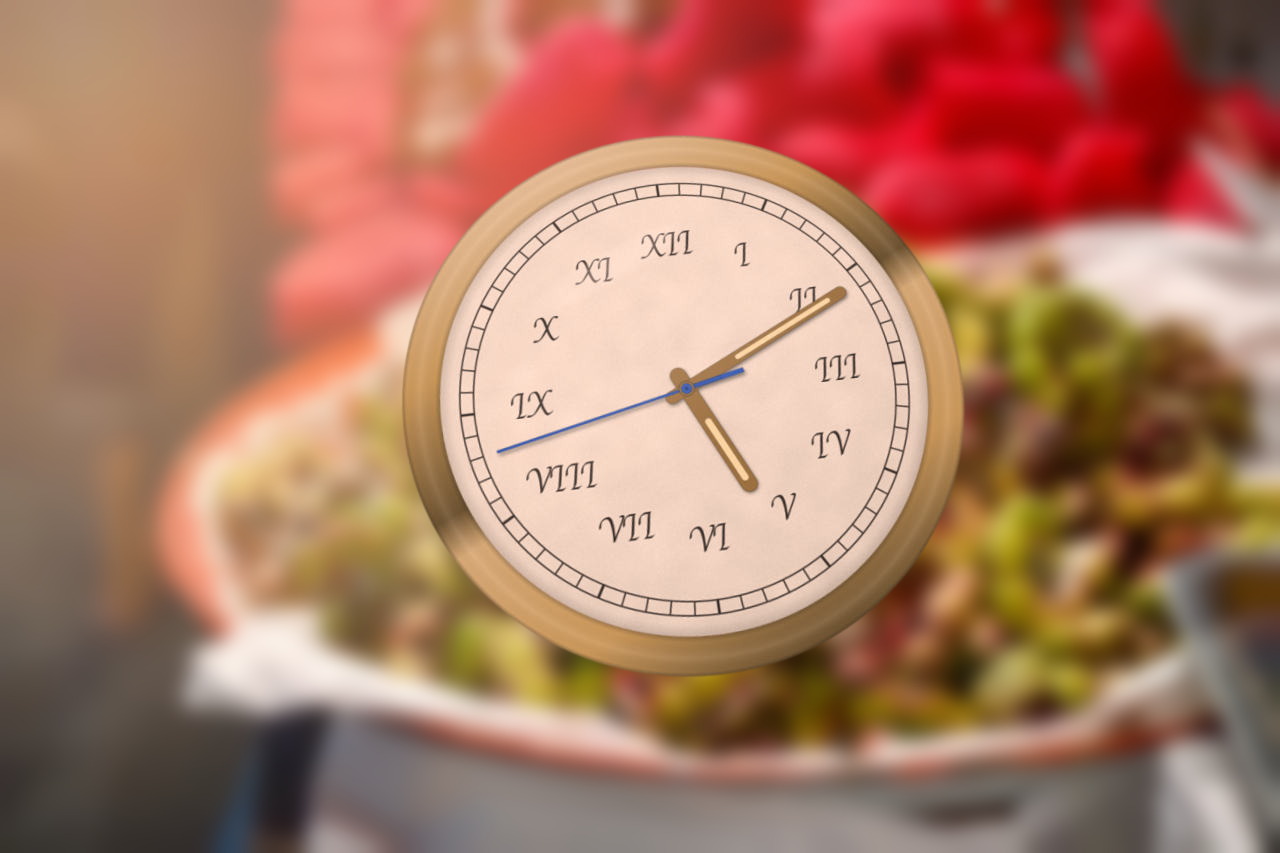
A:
5,10,43
